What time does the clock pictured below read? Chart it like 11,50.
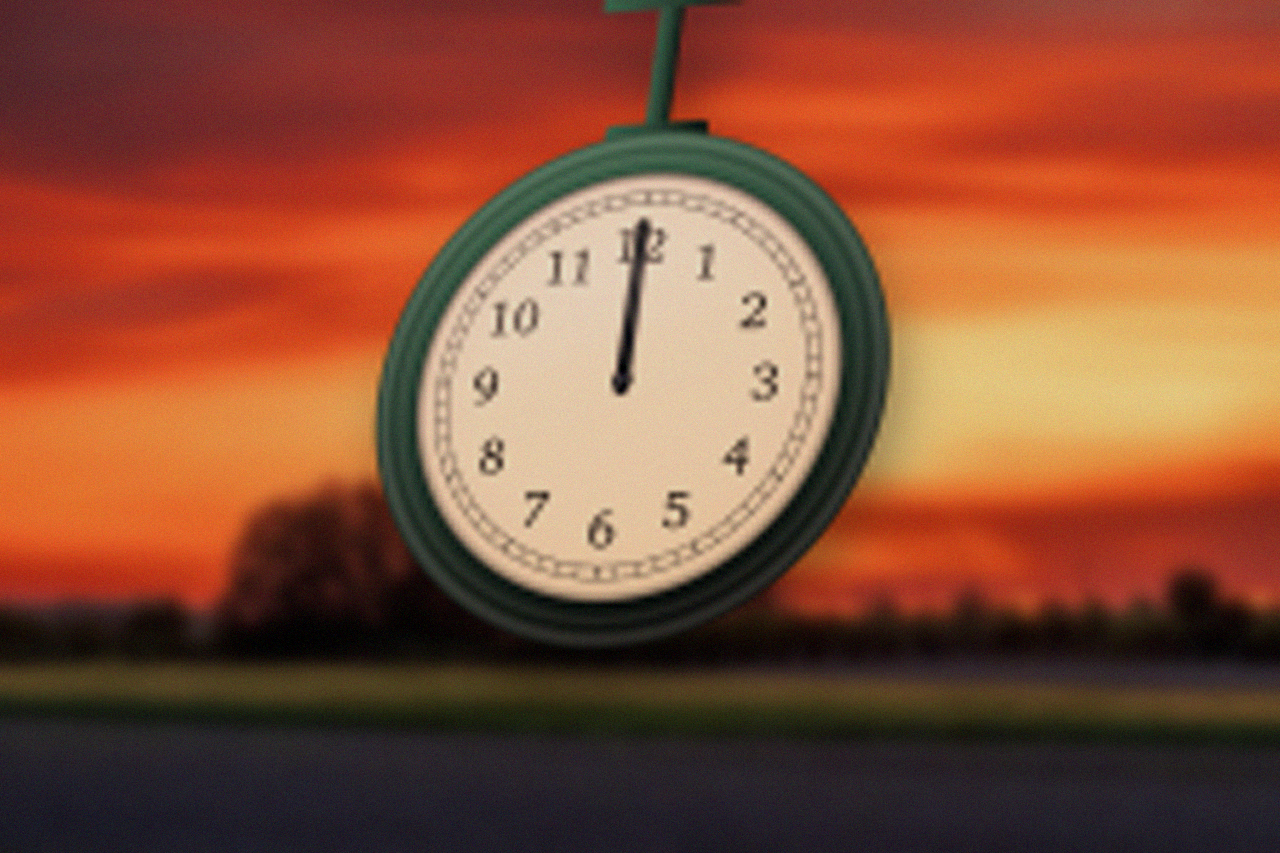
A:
12,00
